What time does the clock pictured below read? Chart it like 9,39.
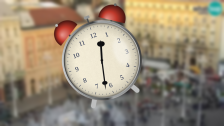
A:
12,32
